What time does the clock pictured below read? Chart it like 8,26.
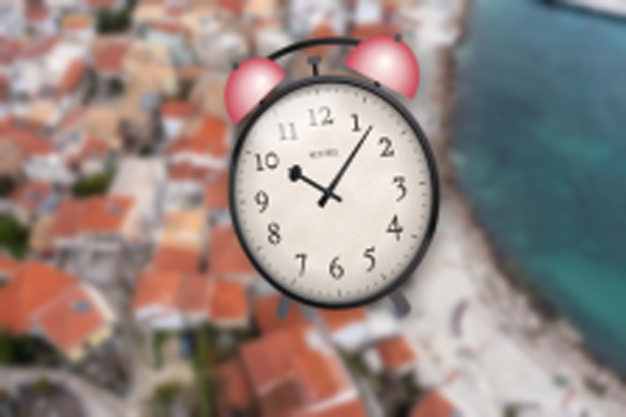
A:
10,07
